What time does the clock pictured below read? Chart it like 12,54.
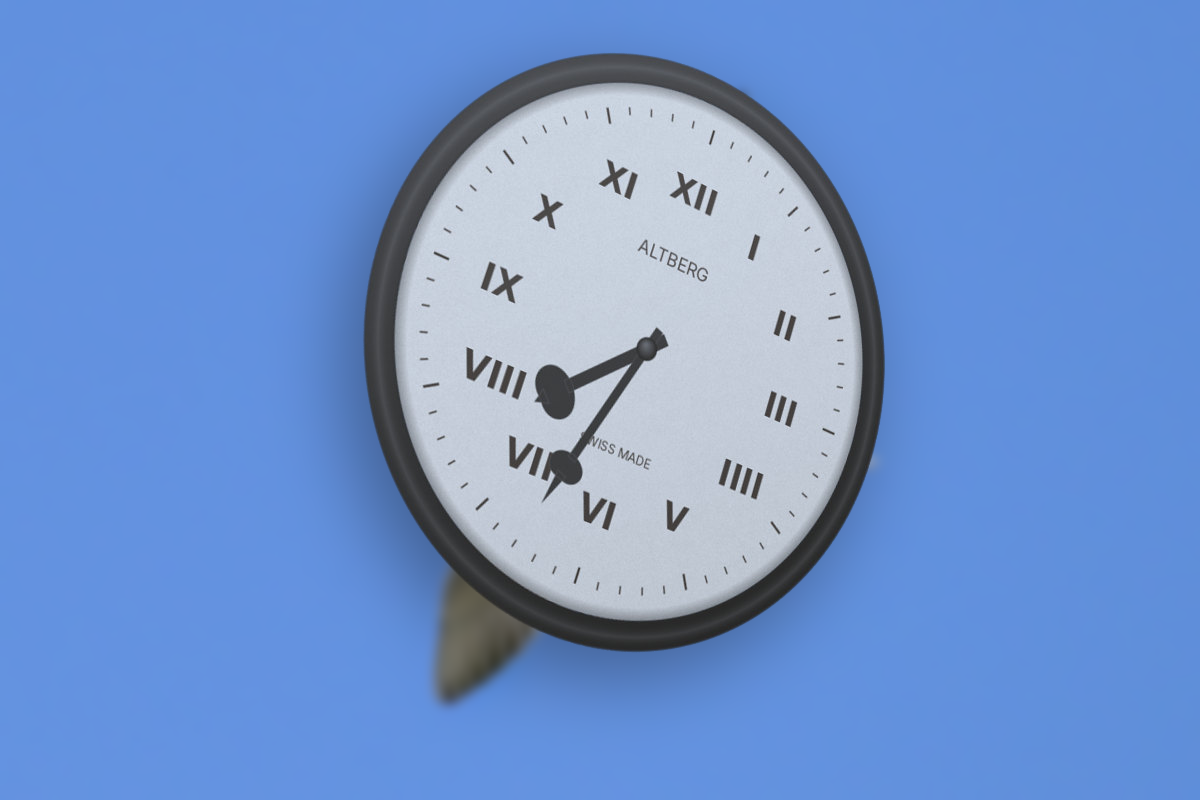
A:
7,33
